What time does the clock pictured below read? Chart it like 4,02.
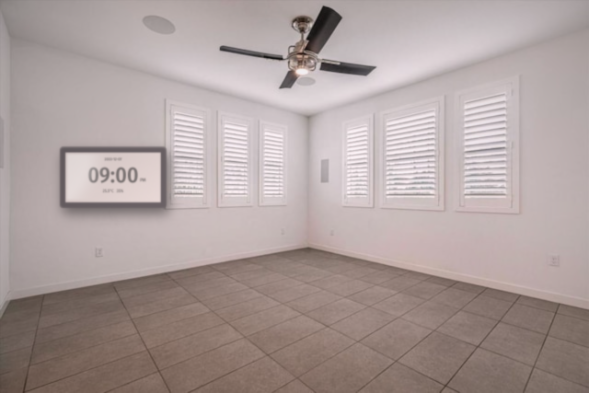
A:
9,00
